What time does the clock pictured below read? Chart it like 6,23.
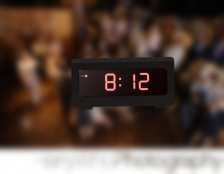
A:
8,12
